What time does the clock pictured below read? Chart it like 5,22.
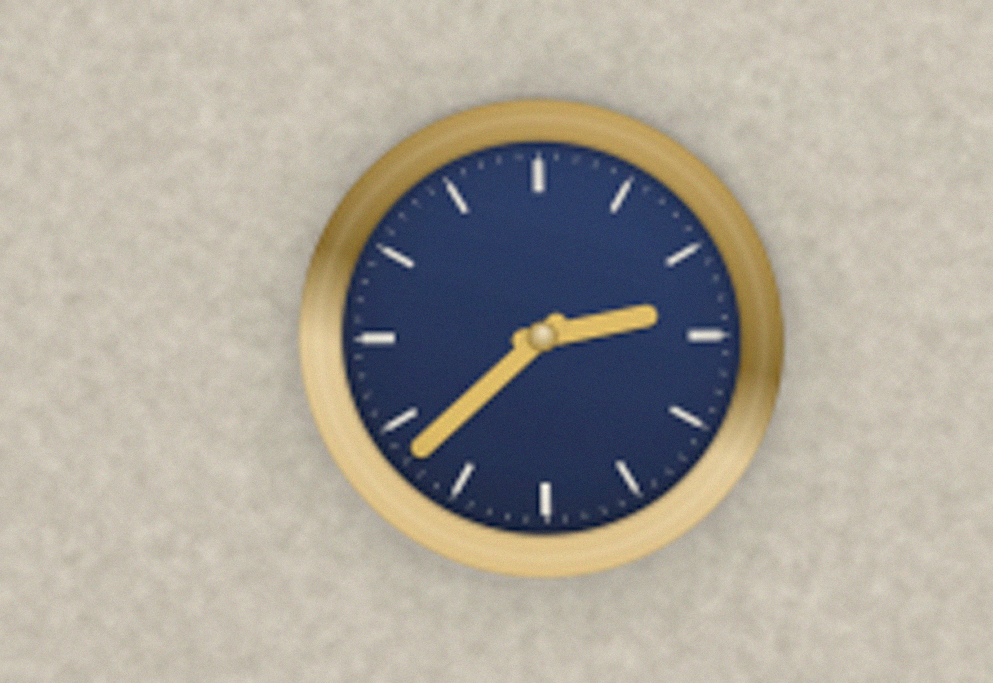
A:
2,38
